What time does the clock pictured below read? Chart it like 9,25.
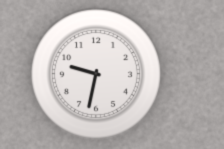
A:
9,32
